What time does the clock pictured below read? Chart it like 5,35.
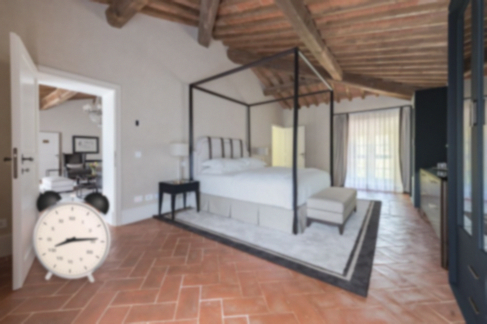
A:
8,14
